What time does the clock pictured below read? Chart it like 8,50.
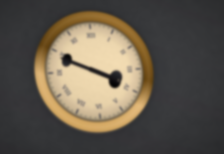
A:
3,49
